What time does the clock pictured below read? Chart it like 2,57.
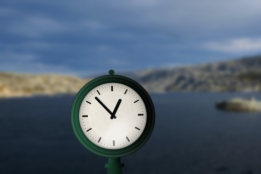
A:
12,53
